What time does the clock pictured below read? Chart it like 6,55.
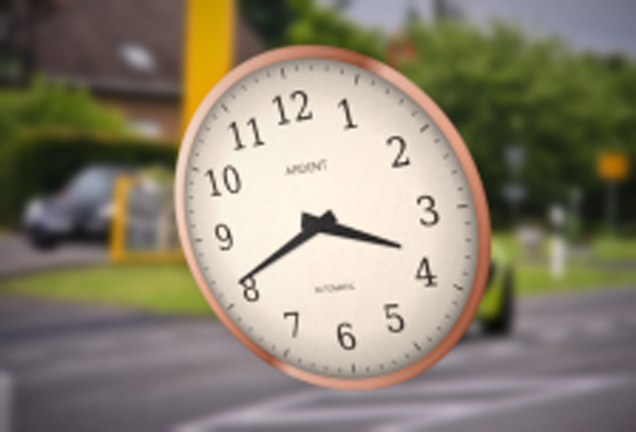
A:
3,41
